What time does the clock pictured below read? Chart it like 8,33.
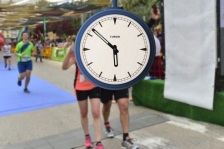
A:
5,52
